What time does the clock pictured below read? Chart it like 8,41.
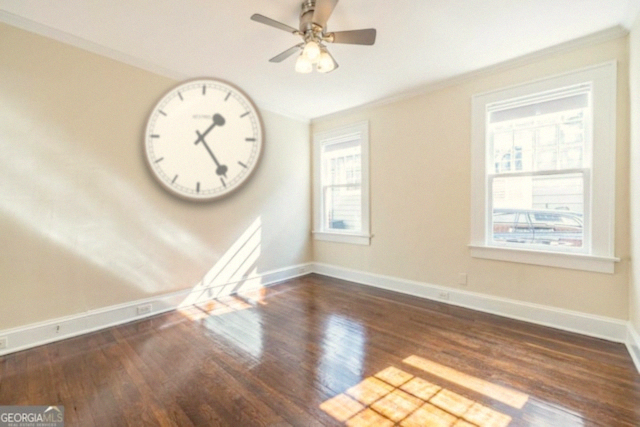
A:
1,24
